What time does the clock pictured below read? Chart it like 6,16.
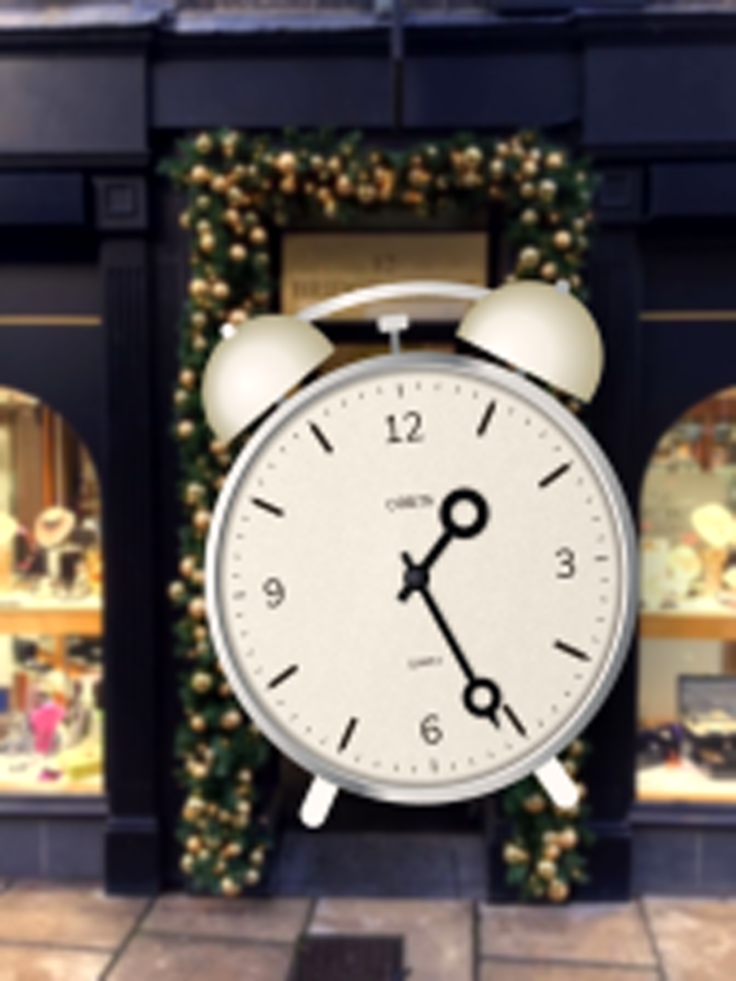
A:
1,26
